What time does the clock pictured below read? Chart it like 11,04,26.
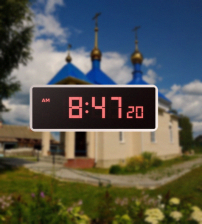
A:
8,47,20
